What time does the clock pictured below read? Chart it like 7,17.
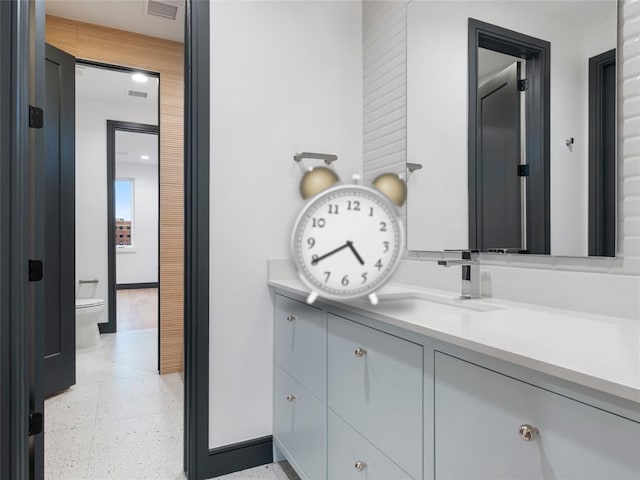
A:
4,40
